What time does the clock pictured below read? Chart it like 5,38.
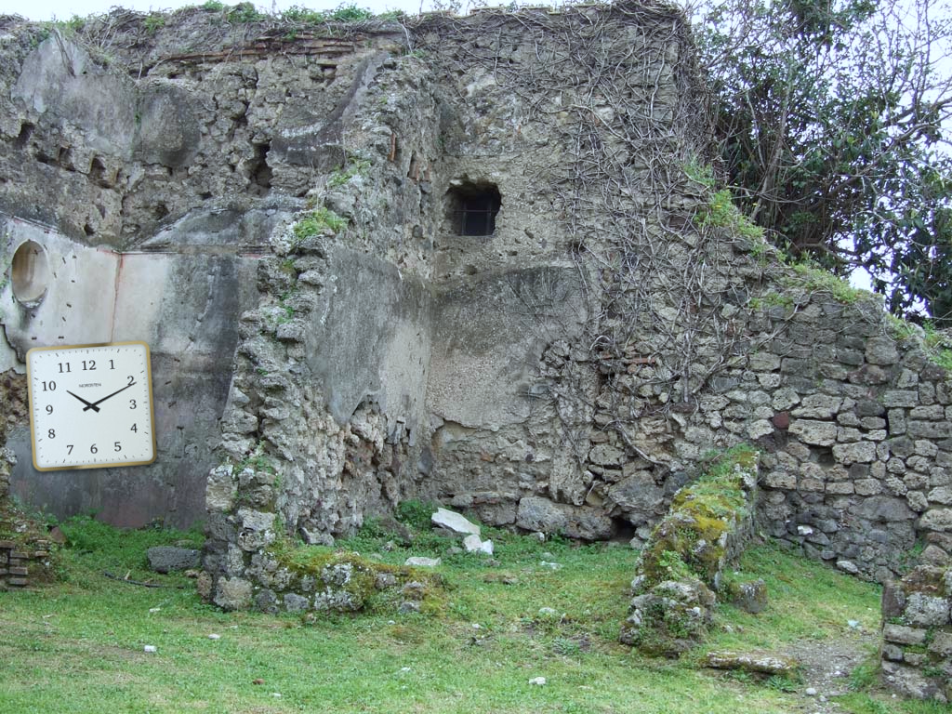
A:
10,11
